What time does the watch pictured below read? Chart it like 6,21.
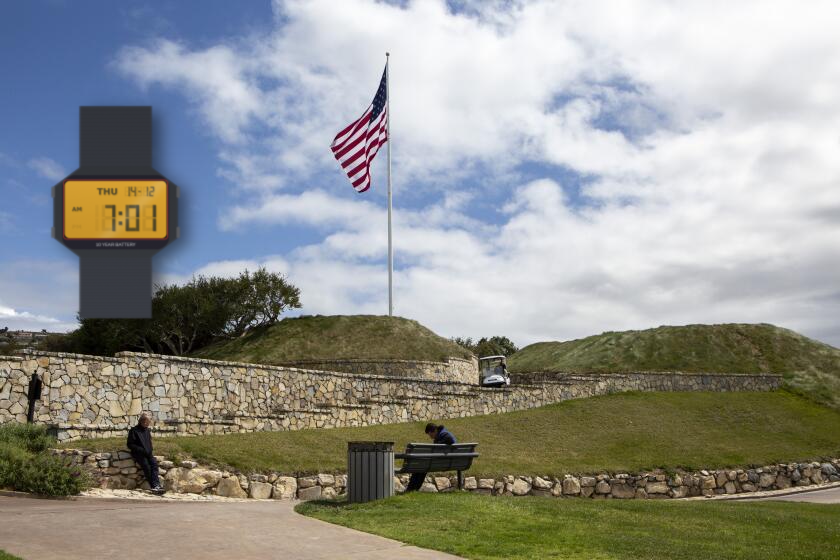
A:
7,01
